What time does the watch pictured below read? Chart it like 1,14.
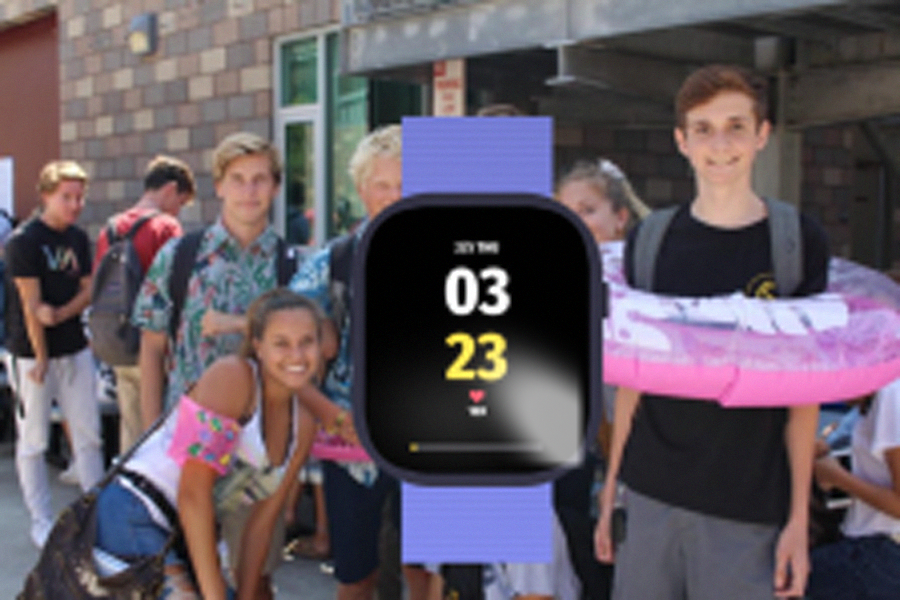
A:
3,23
